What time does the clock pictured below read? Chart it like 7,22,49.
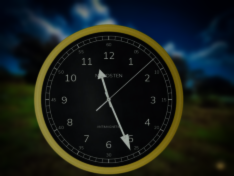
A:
11,26,08
